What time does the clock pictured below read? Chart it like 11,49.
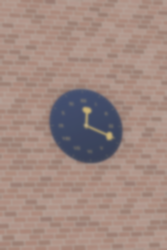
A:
12,19
